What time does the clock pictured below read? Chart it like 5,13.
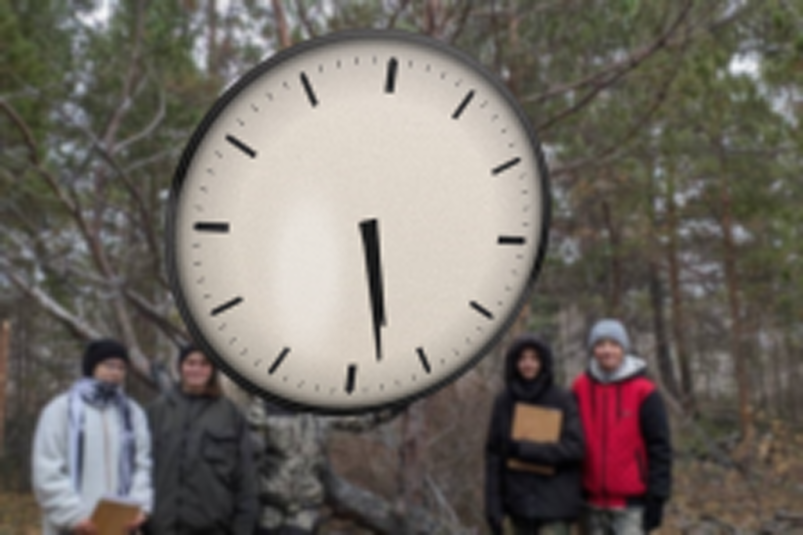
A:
5,28
